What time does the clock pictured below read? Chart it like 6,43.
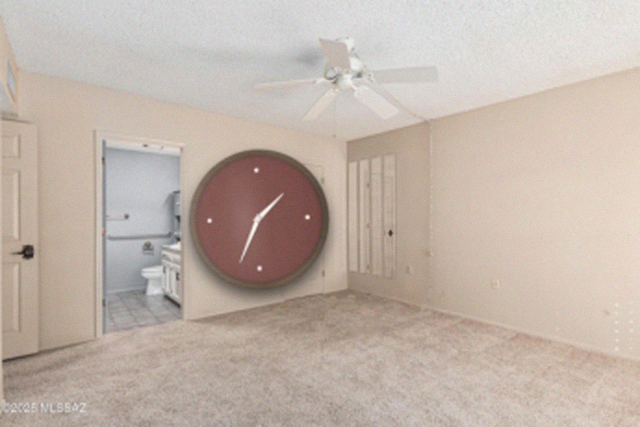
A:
1,34
